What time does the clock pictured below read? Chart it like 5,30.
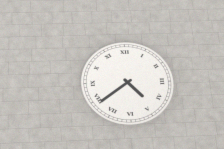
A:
4,39
